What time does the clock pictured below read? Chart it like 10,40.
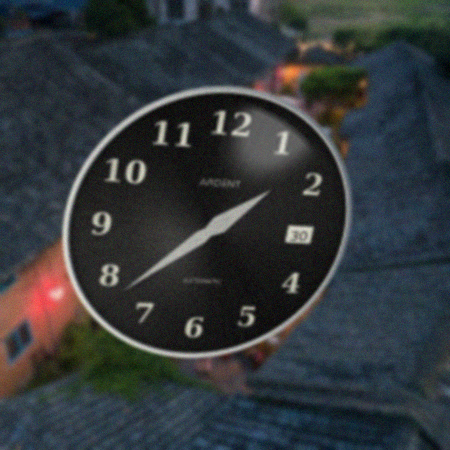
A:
1,38
